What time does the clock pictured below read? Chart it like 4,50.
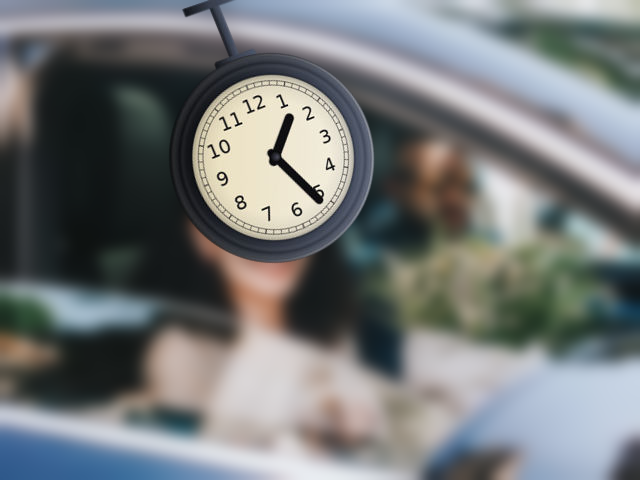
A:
1,26
